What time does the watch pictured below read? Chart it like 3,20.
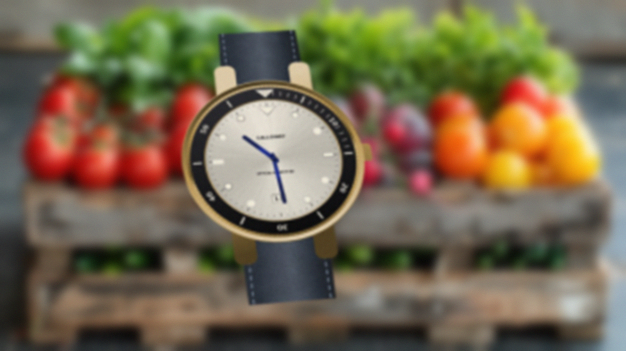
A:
10,29
